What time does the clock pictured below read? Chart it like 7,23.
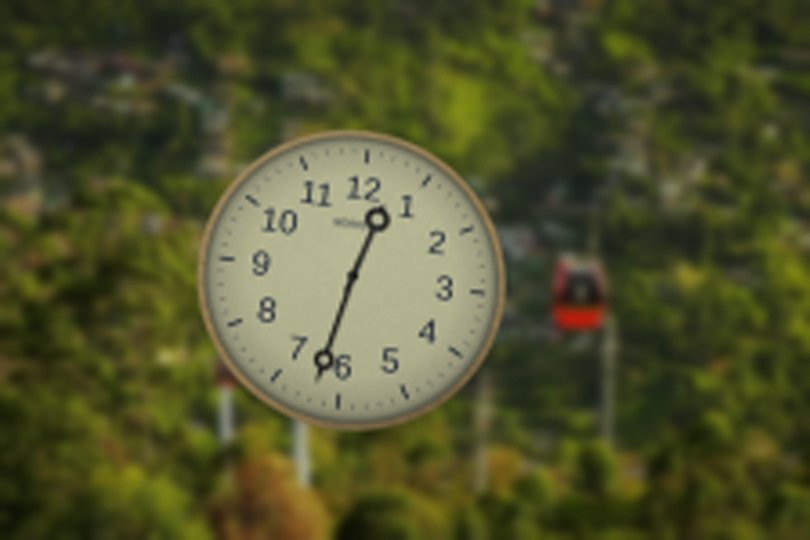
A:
12,32
